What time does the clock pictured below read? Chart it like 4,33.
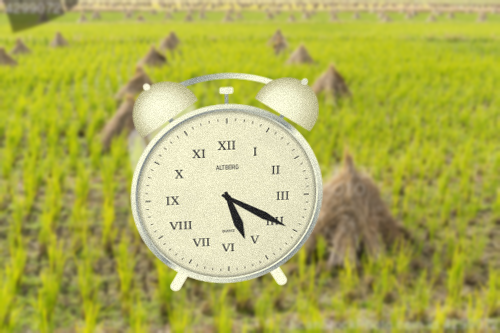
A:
5,20
